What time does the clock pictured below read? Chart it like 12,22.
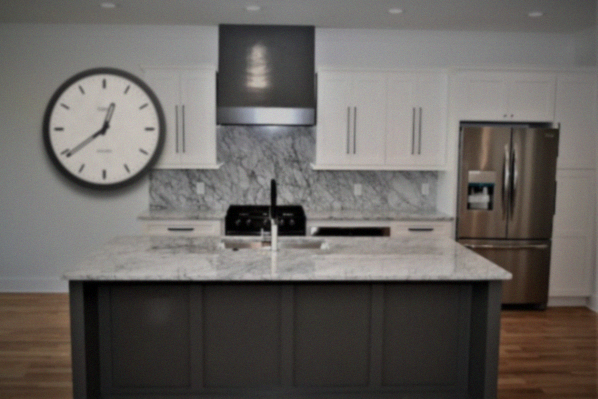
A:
12,39
